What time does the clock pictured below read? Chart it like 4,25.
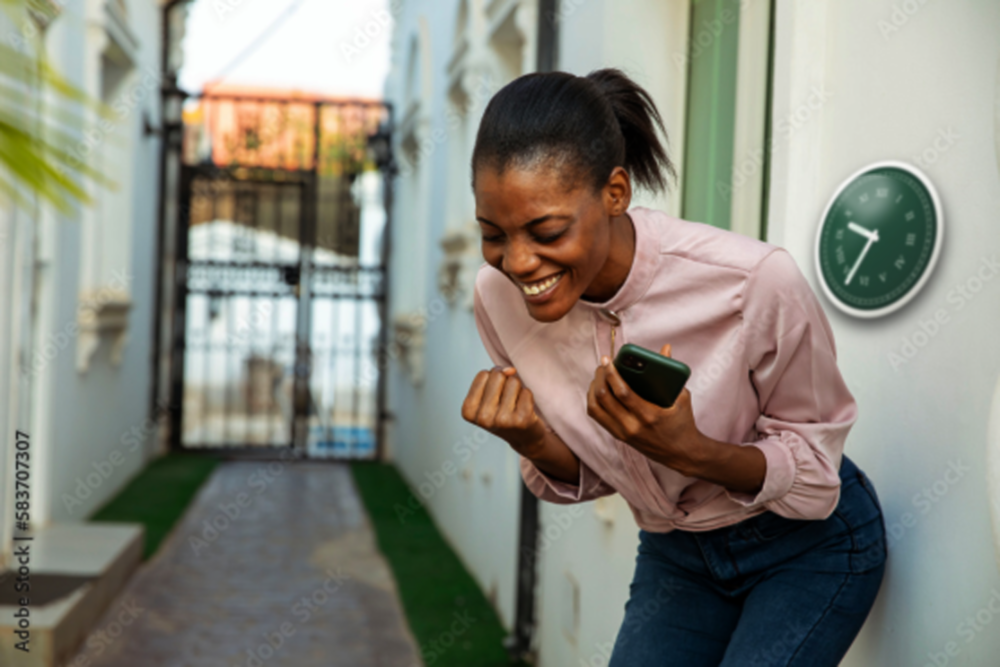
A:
9,34
